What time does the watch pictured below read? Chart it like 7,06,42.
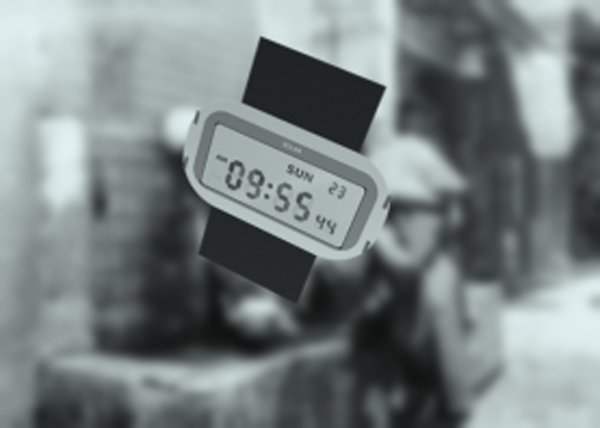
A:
9,55,44
